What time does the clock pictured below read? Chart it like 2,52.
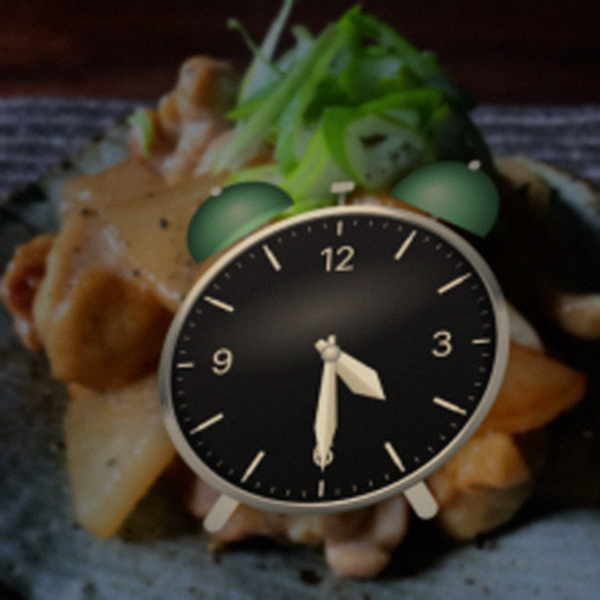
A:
4,30
